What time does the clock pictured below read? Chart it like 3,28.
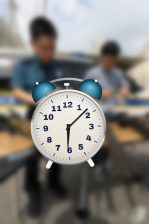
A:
6,08
